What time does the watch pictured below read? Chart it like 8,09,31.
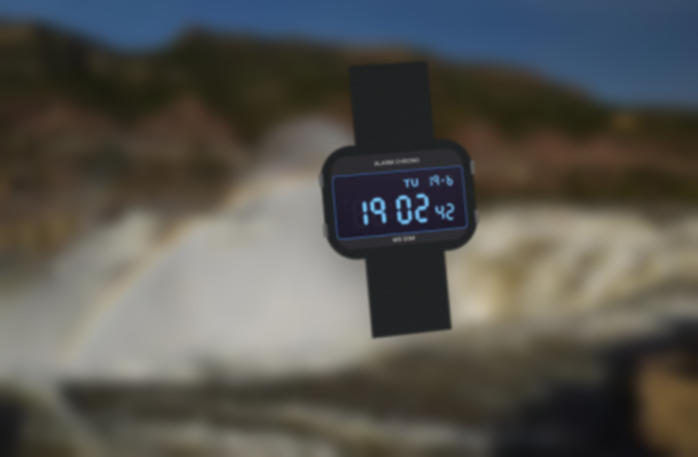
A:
19,02,42
